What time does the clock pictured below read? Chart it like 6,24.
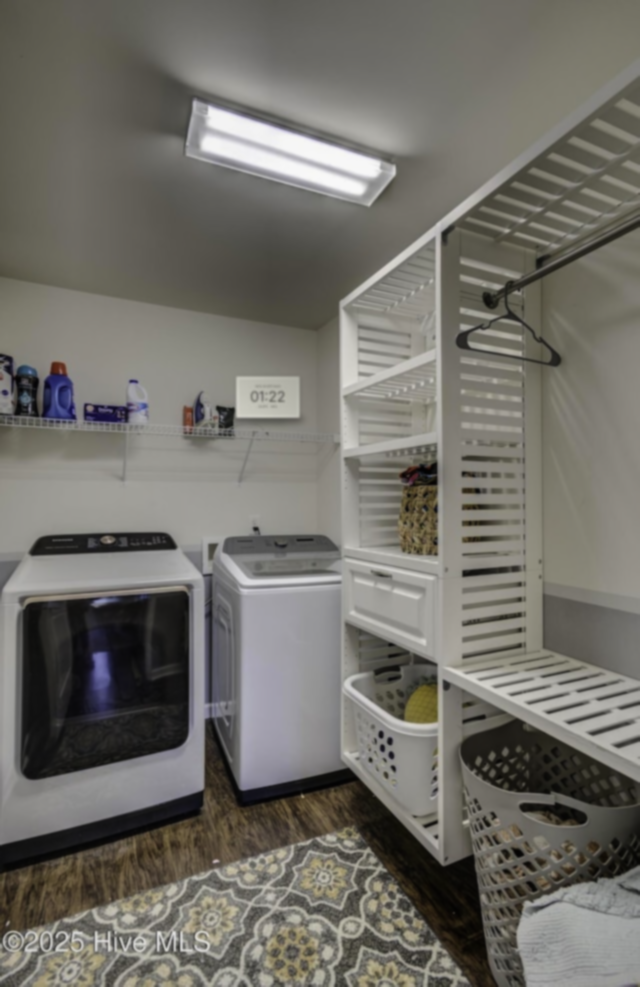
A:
1,22
